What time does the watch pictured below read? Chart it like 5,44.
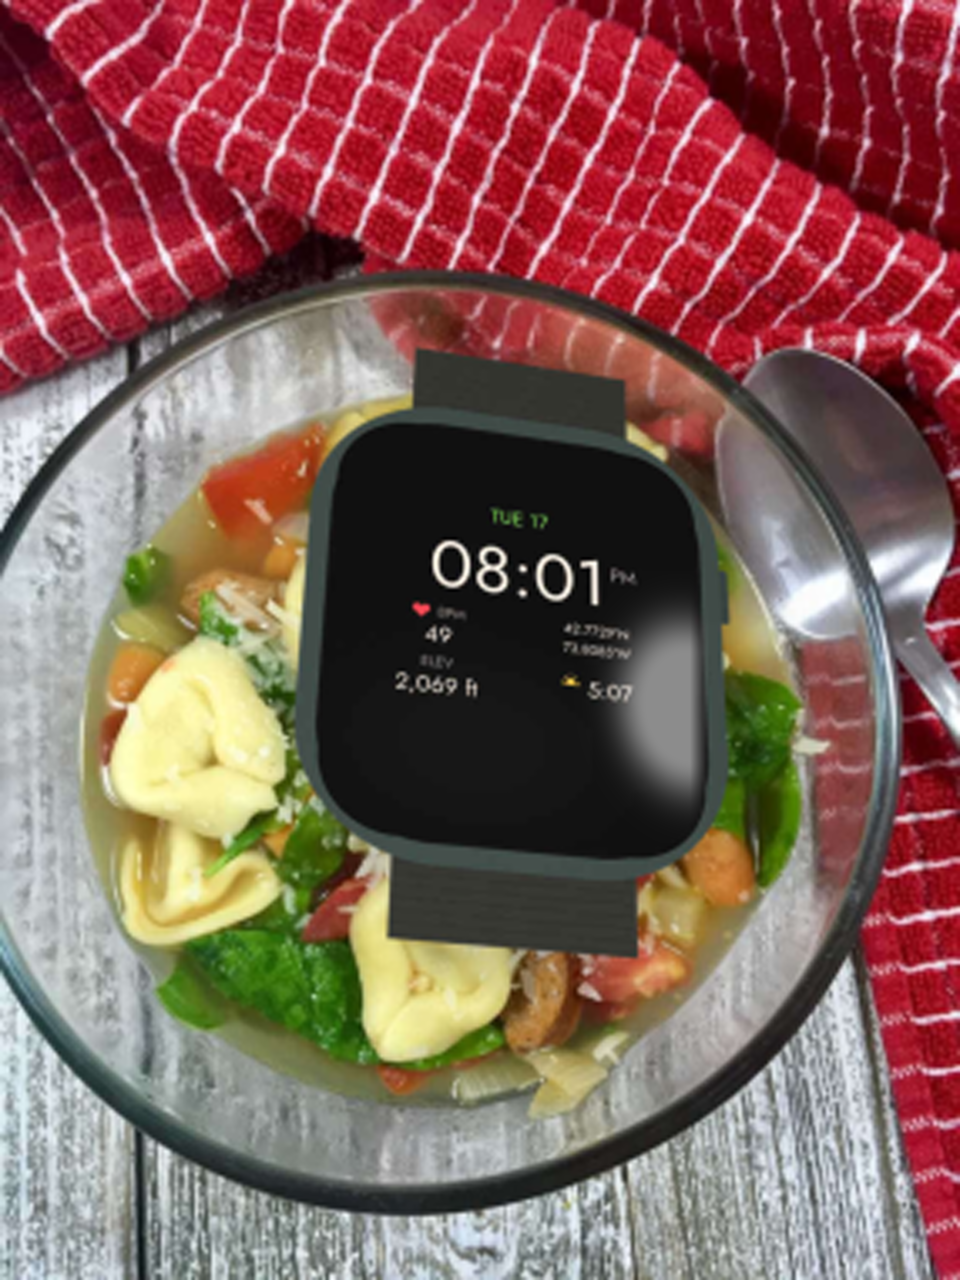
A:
8,01
